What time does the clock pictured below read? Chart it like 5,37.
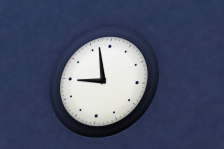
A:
8,57
